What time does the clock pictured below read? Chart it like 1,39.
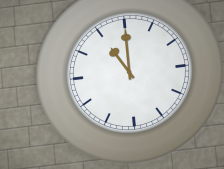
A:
11,00
